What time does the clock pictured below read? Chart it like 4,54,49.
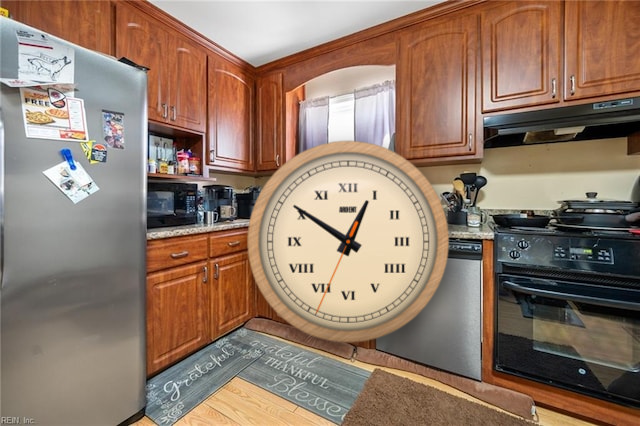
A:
12,50,34
